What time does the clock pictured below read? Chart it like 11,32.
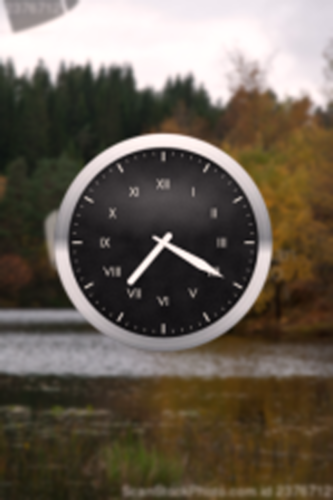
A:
7,20
